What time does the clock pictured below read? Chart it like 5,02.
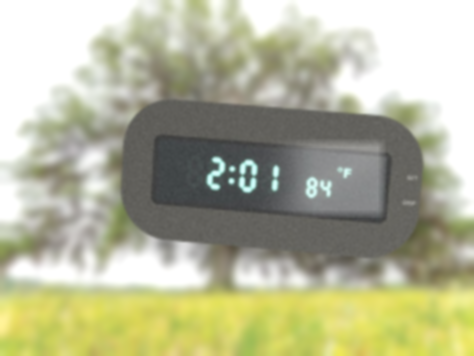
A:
2,01
